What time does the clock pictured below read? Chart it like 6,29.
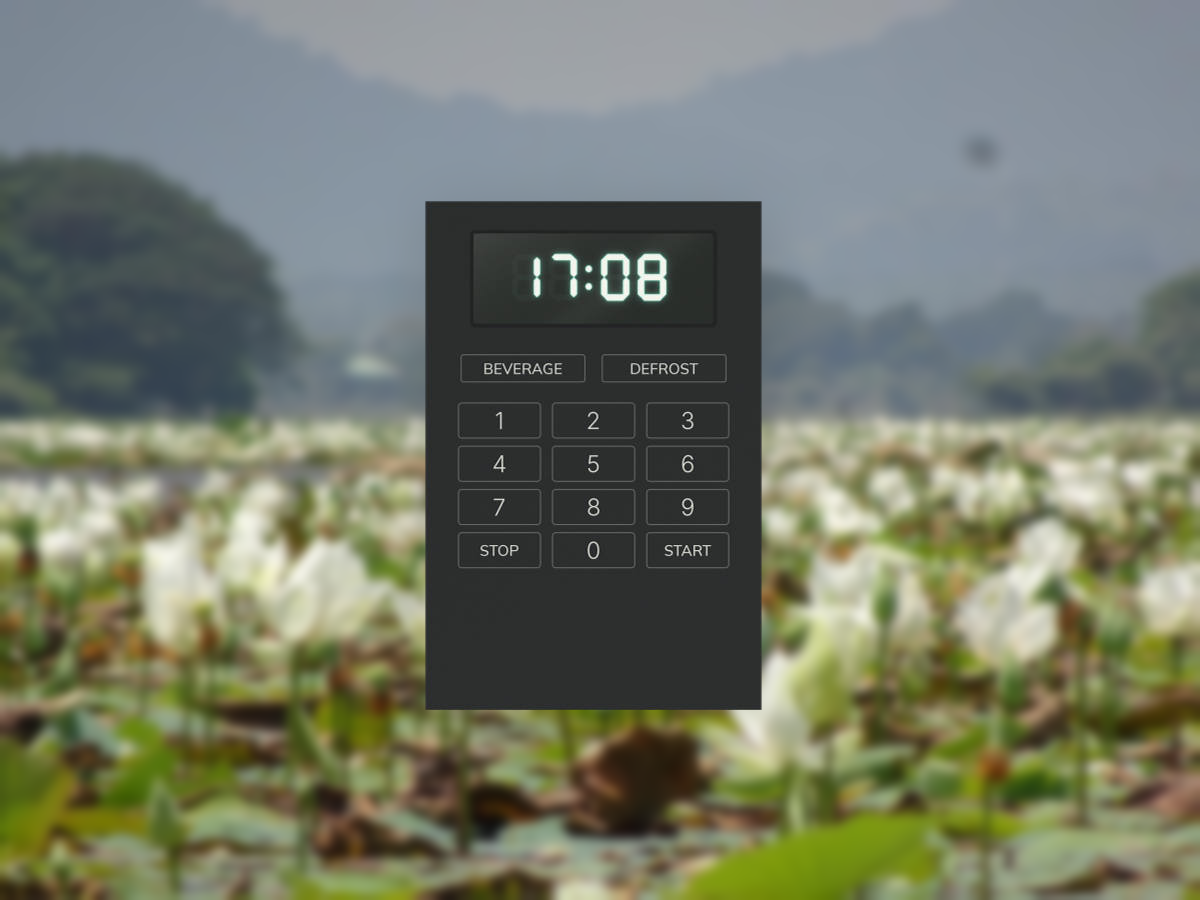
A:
17,08
